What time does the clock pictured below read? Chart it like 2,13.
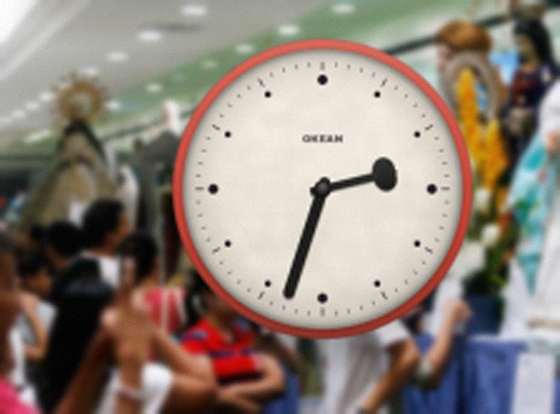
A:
2,33
